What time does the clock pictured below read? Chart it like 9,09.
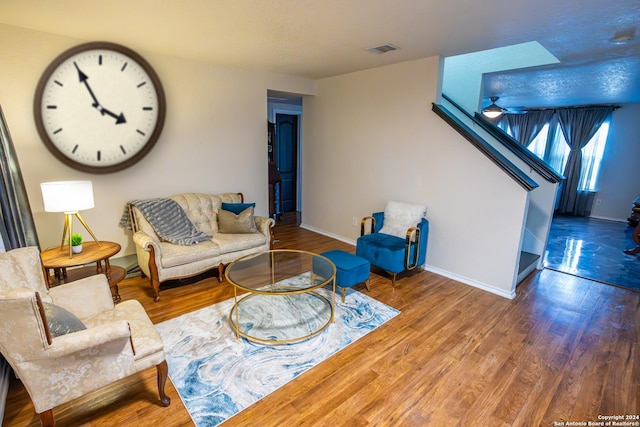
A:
3,55
